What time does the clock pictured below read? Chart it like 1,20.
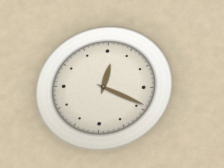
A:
12,19
